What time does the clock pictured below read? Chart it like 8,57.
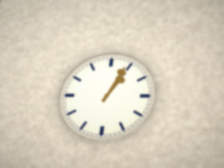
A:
1,04
